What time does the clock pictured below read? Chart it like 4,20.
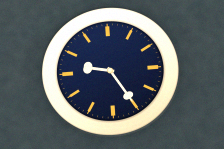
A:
9,25
